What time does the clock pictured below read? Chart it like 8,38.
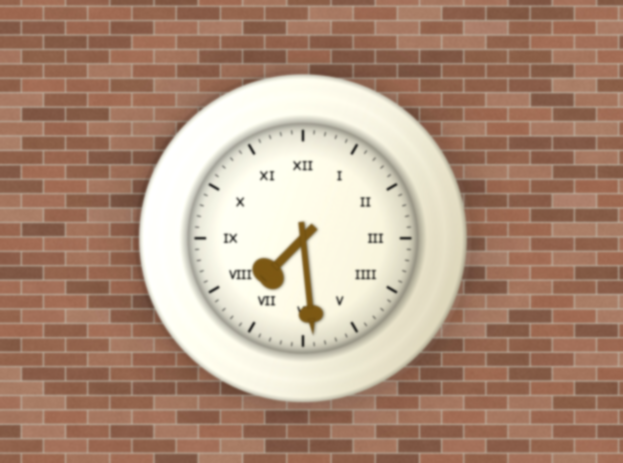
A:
7,29
